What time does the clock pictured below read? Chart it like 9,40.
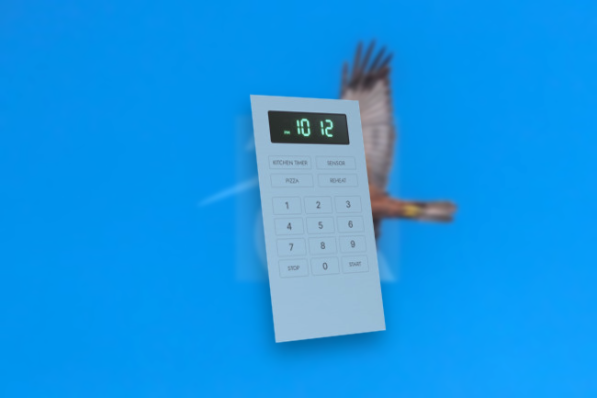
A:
10,12
